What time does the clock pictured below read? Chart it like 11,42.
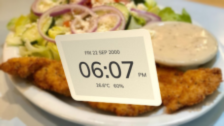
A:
6,07
